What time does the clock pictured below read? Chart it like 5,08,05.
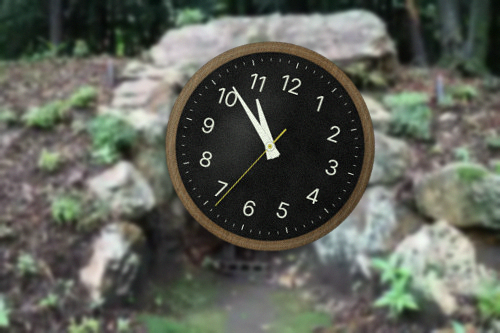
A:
10,51,34
